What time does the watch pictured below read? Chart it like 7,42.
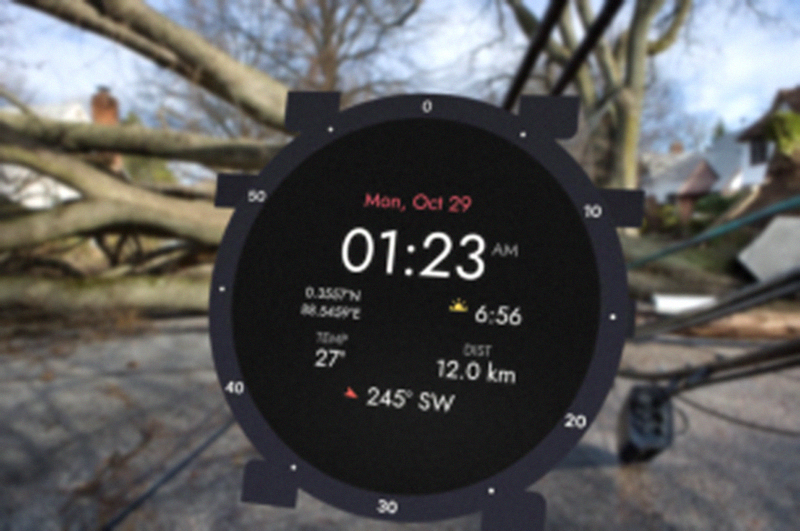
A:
1,23
